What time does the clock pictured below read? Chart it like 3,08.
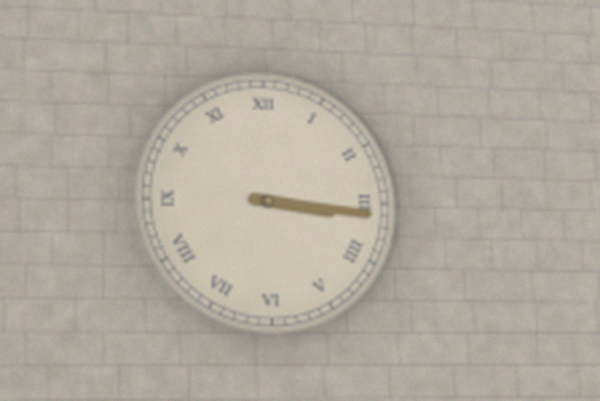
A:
3,16
